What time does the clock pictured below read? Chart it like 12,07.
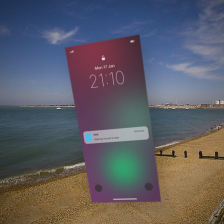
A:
21,10
